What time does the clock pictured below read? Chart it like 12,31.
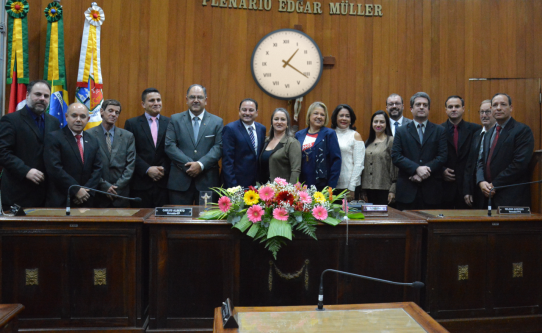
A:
1,21
